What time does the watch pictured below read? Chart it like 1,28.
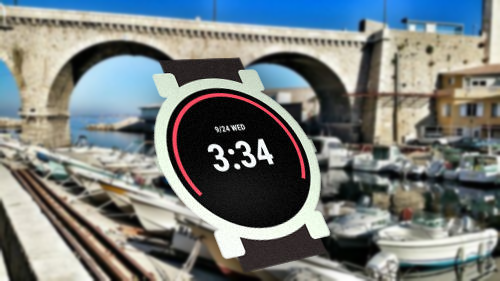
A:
3,34
